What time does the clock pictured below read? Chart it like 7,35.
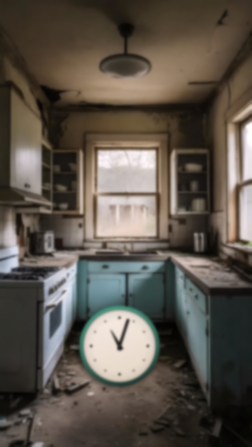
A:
11,03
